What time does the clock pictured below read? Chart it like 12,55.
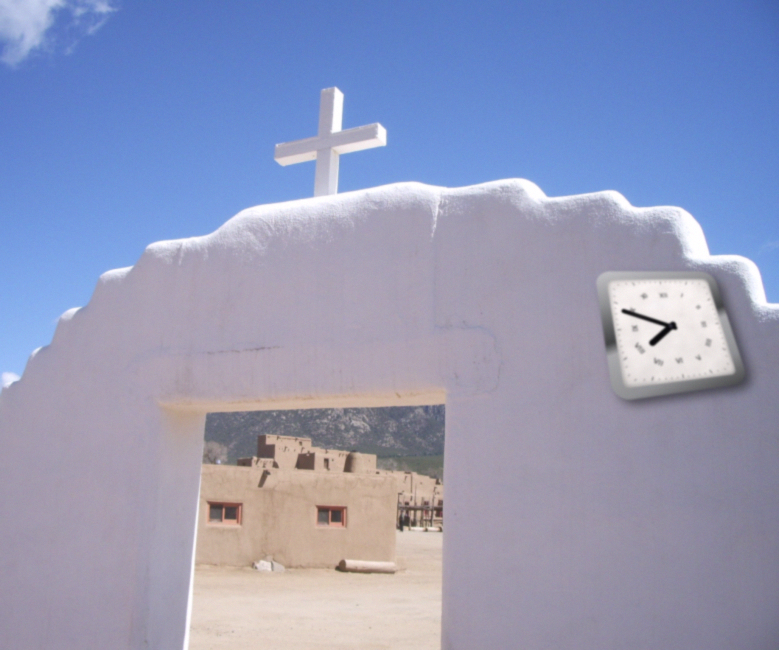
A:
7,49
